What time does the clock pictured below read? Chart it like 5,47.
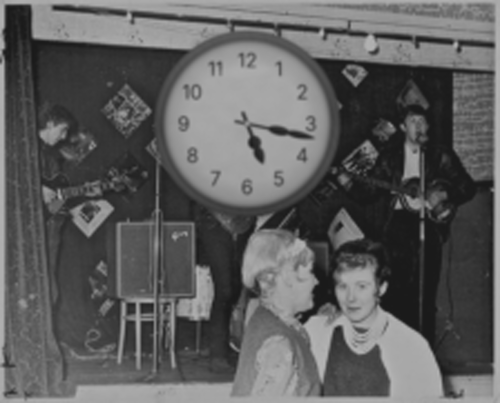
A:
5,17
